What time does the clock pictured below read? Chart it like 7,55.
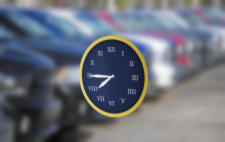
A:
7,45
